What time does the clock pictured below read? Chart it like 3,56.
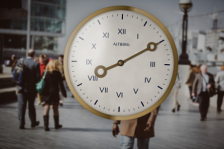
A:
8,10
